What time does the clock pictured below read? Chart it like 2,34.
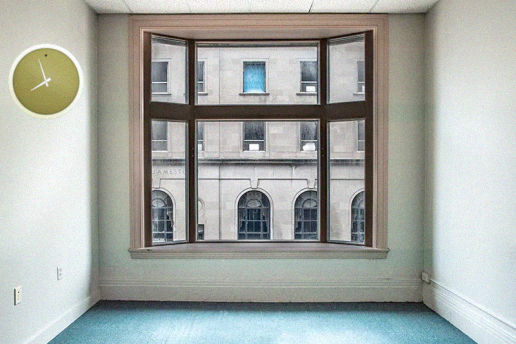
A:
7,57
